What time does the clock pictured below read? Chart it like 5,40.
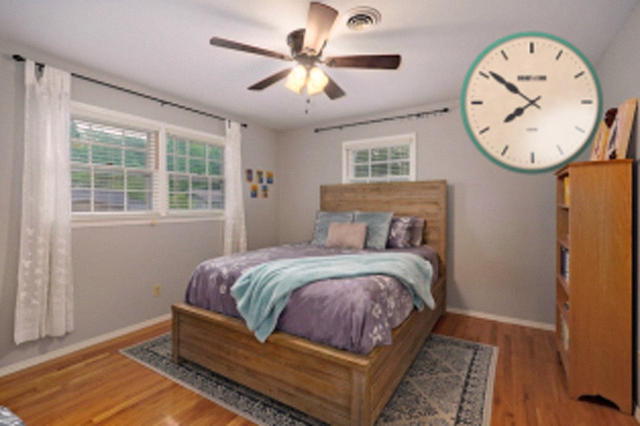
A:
7,51
